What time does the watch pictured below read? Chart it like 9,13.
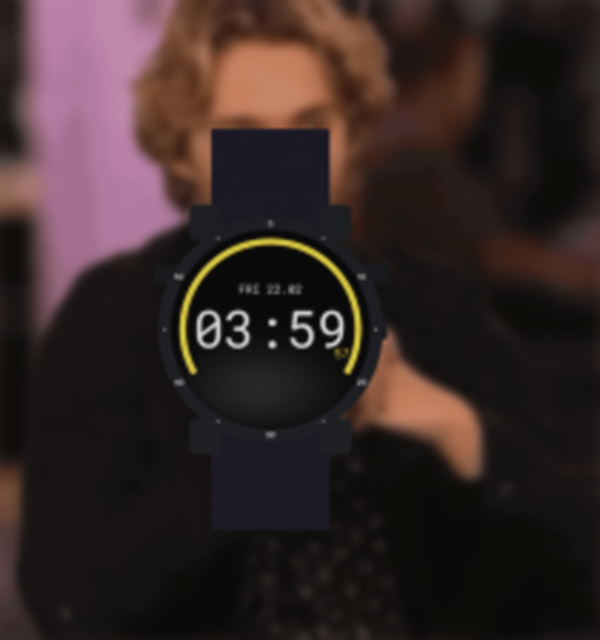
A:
3,59
